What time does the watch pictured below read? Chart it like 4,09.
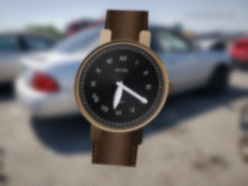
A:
6,20
